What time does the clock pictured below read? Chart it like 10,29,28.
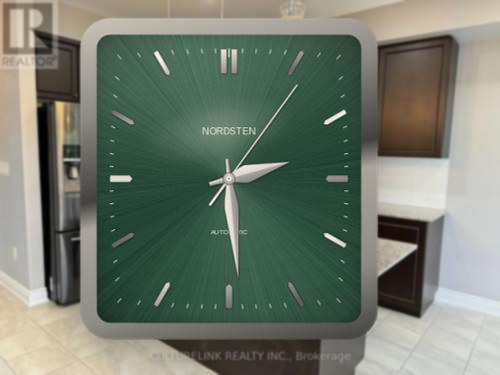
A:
2,29,06
